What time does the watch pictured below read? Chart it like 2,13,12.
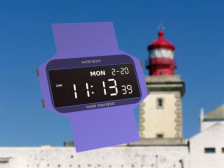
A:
11,13,39
